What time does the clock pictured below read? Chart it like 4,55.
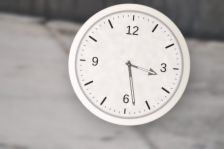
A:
3,28
